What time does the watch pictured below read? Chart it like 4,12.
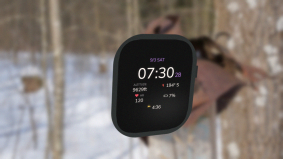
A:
7,30
